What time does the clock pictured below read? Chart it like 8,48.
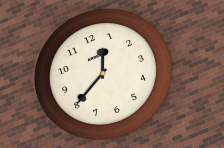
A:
12,40
